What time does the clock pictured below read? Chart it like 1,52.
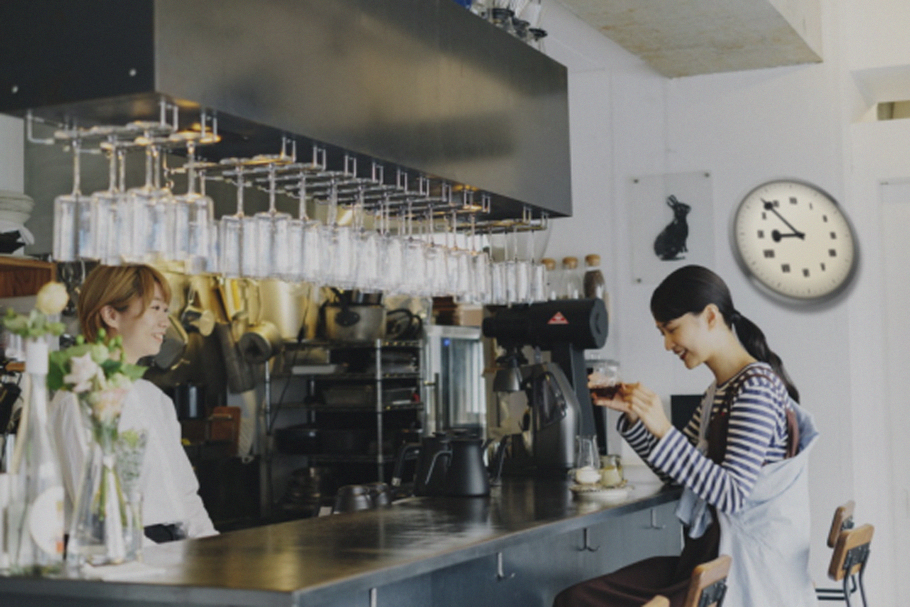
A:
8,53
